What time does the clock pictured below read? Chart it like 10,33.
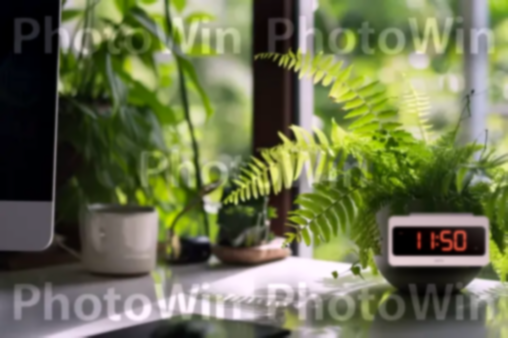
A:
11,50
